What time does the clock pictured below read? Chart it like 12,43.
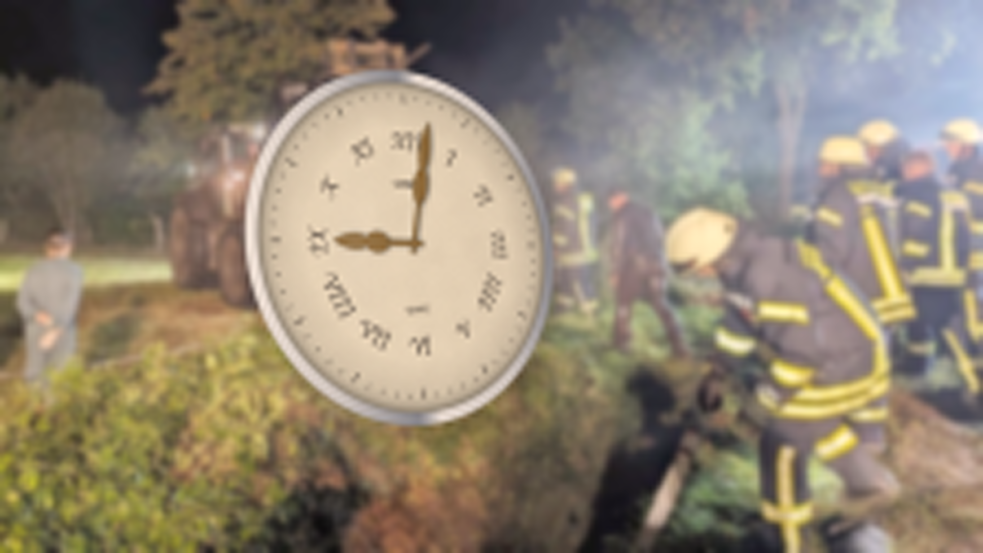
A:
9,02
